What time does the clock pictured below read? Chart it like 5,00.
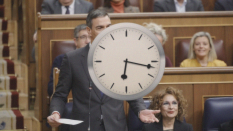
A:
6,17
